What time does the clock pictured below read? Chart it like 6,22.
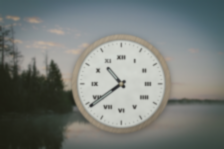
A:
10,39
